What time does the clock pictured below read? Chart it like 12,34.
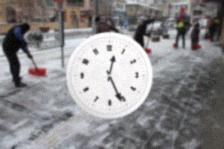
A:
12,26
